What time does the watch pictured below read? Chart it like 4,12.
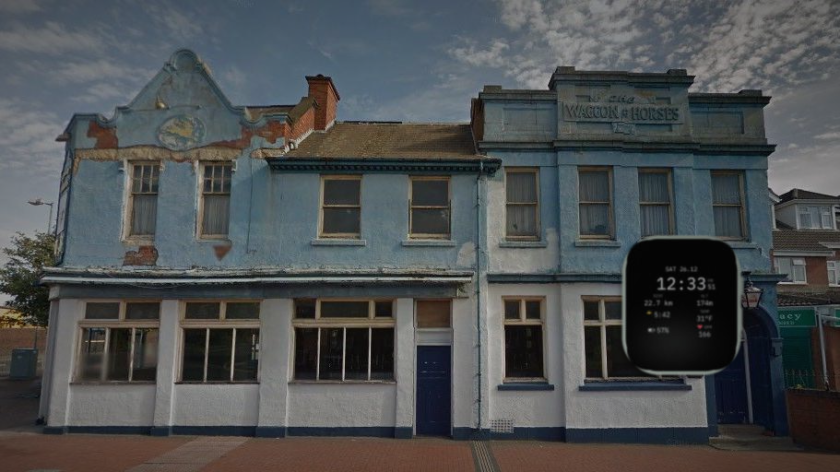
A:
12,33
